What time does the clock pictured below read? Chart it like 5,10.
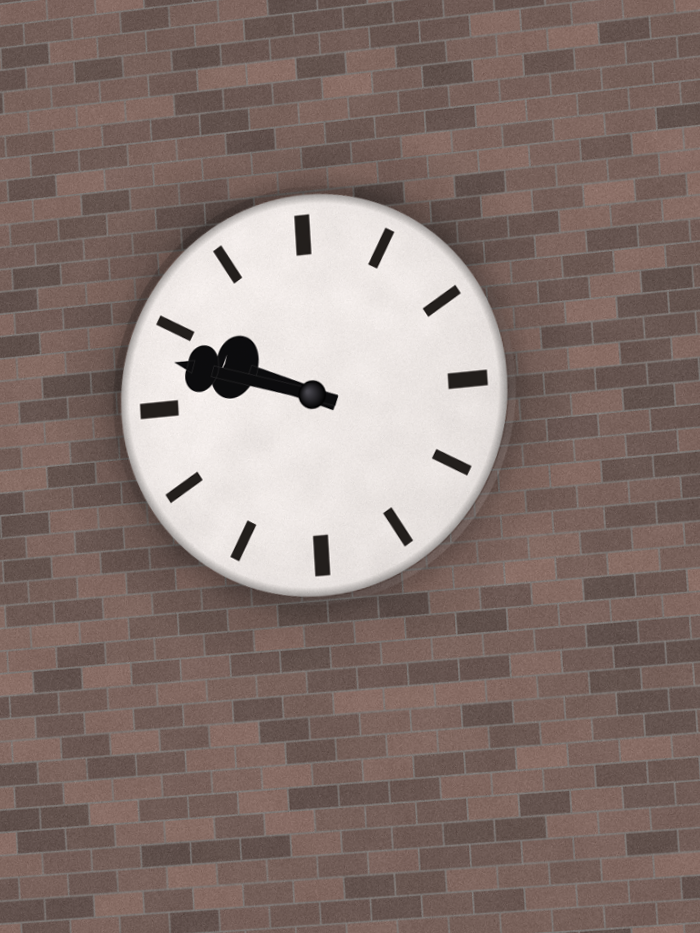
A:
9,48
